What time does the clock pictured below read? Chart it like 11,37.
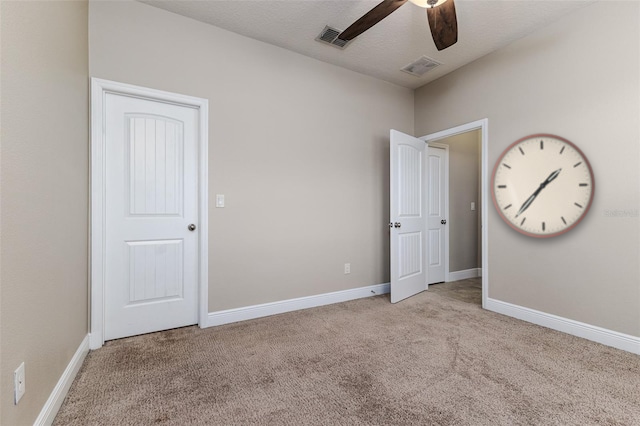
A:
1,37
